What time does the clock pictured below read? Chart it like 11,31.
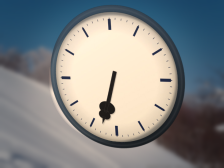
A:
6,33
